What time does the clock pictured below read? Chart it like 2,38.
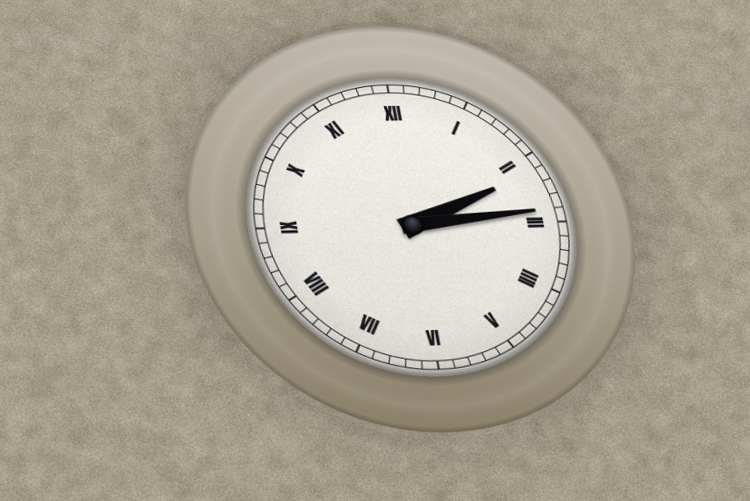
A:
2,14
